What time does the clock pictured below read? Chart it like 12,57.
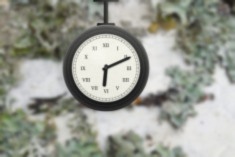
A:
6,11
